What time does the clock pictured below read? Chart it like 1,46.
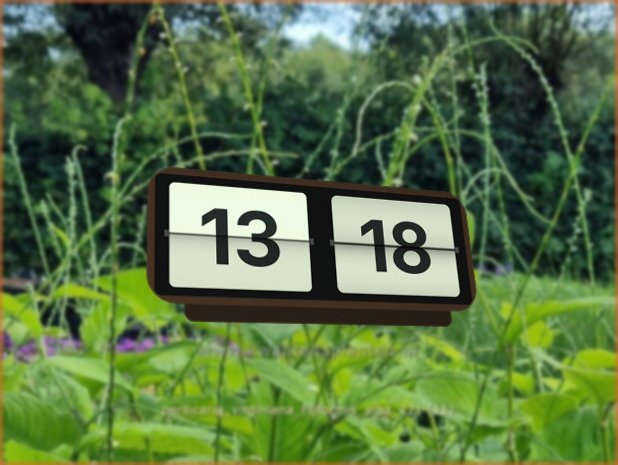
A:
13,18
